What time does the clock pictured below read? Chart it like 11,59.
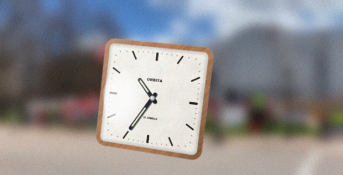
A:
10,35
